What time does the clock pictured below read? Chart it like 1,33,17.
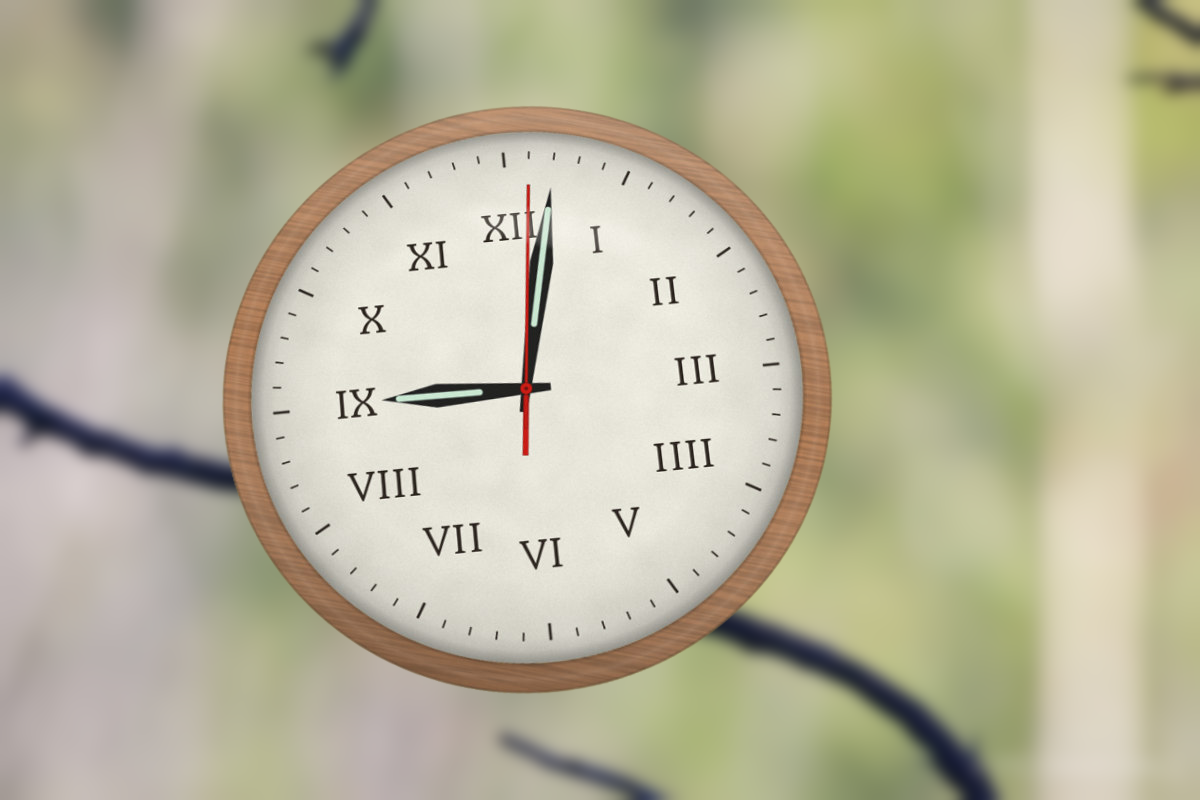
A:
9,02,01
